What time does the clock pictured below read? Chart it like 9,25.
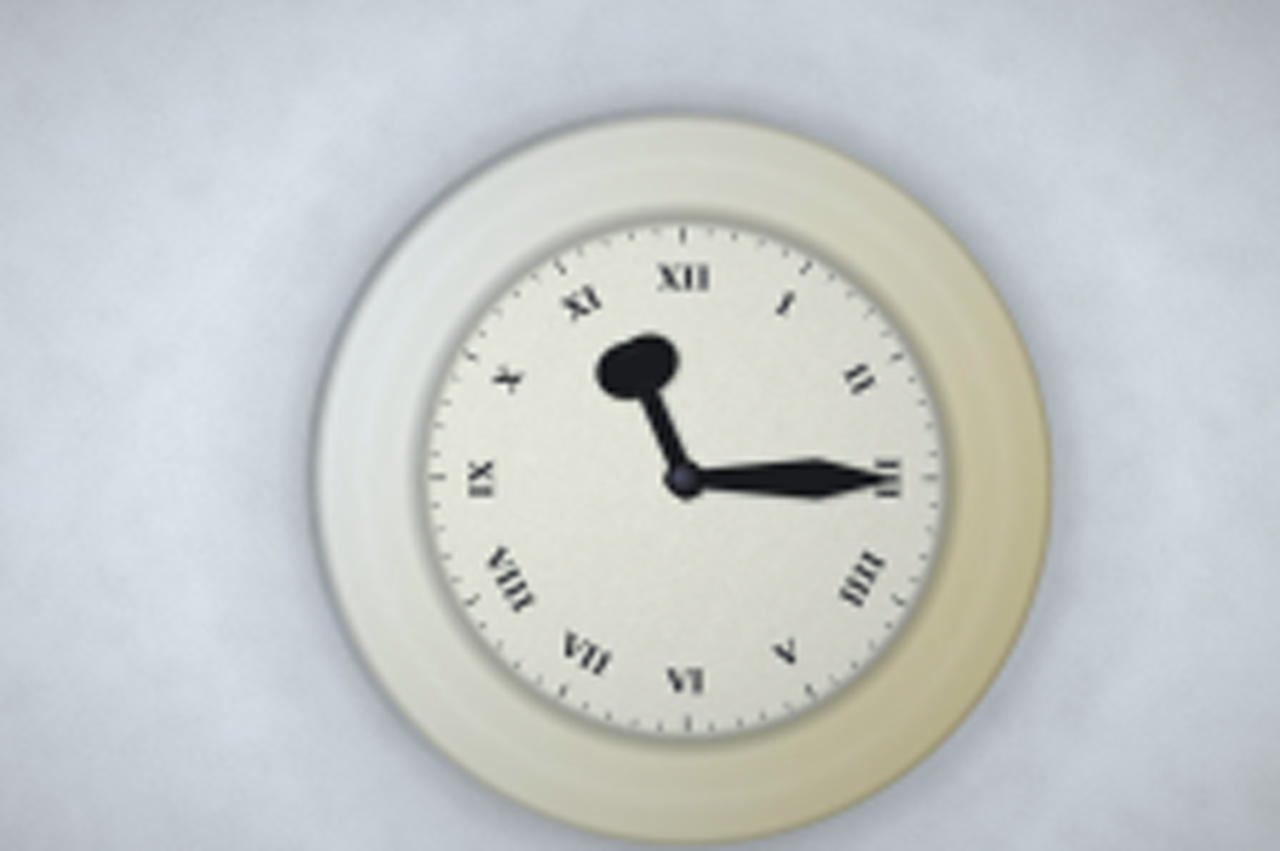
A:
11,15
